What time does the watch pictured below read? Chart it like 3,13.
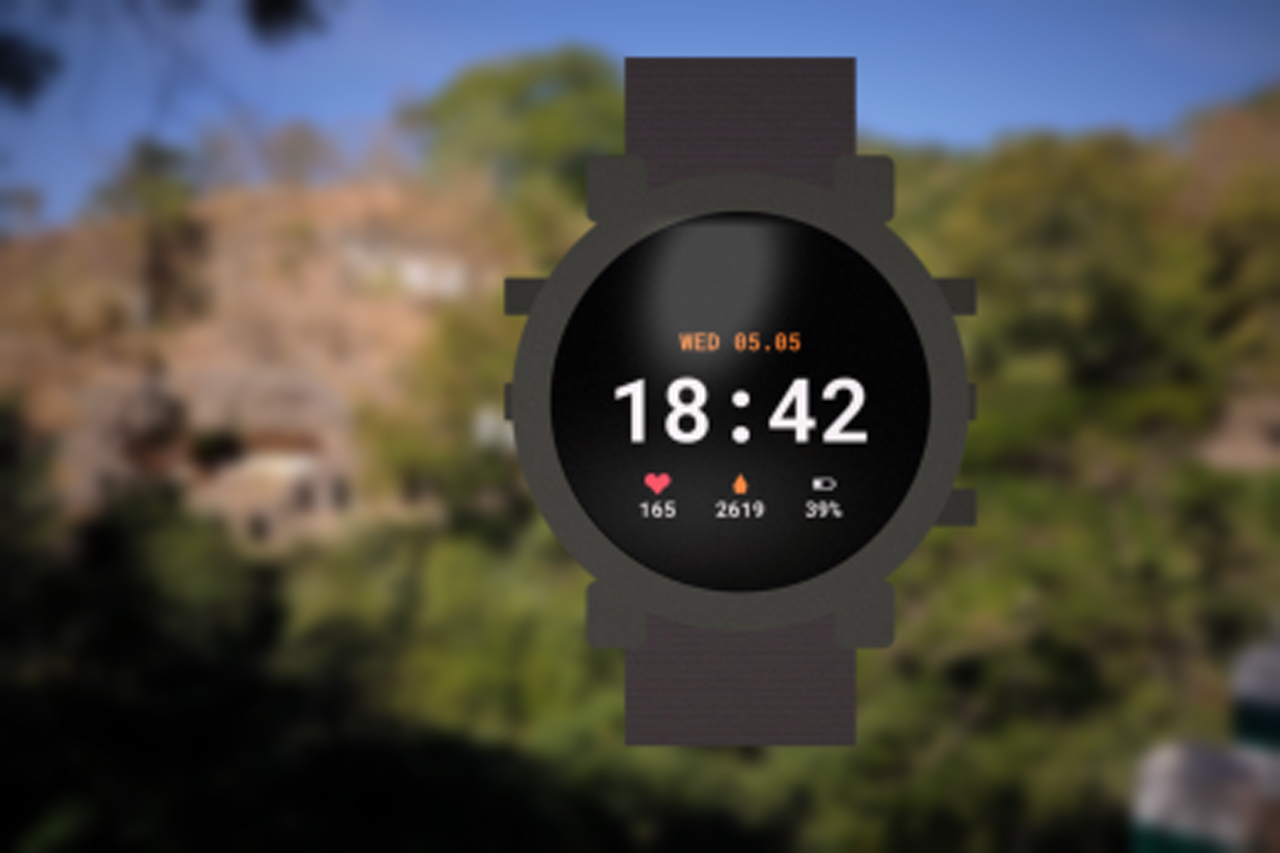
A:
18,42
